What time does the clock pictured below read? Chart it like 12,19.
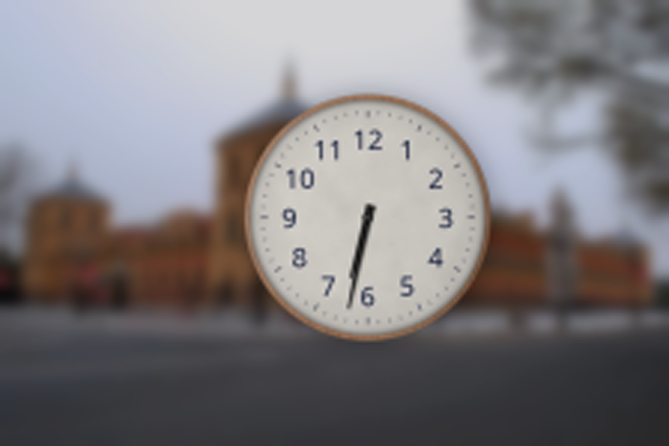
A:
6,32
